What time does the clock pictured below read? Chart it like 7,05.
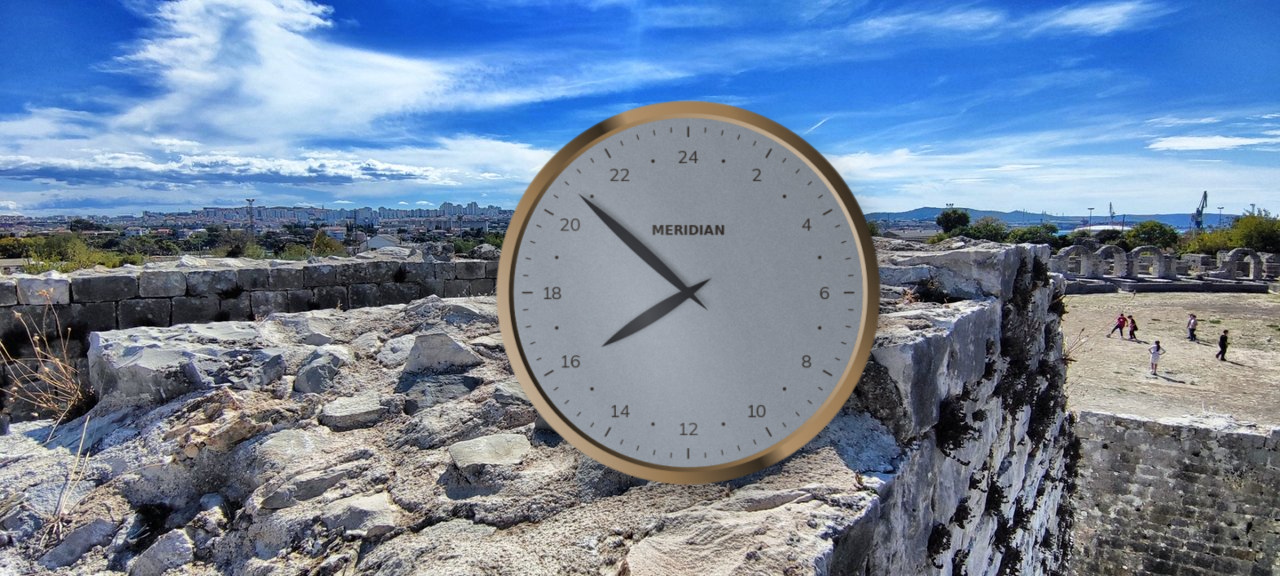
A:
15,52
